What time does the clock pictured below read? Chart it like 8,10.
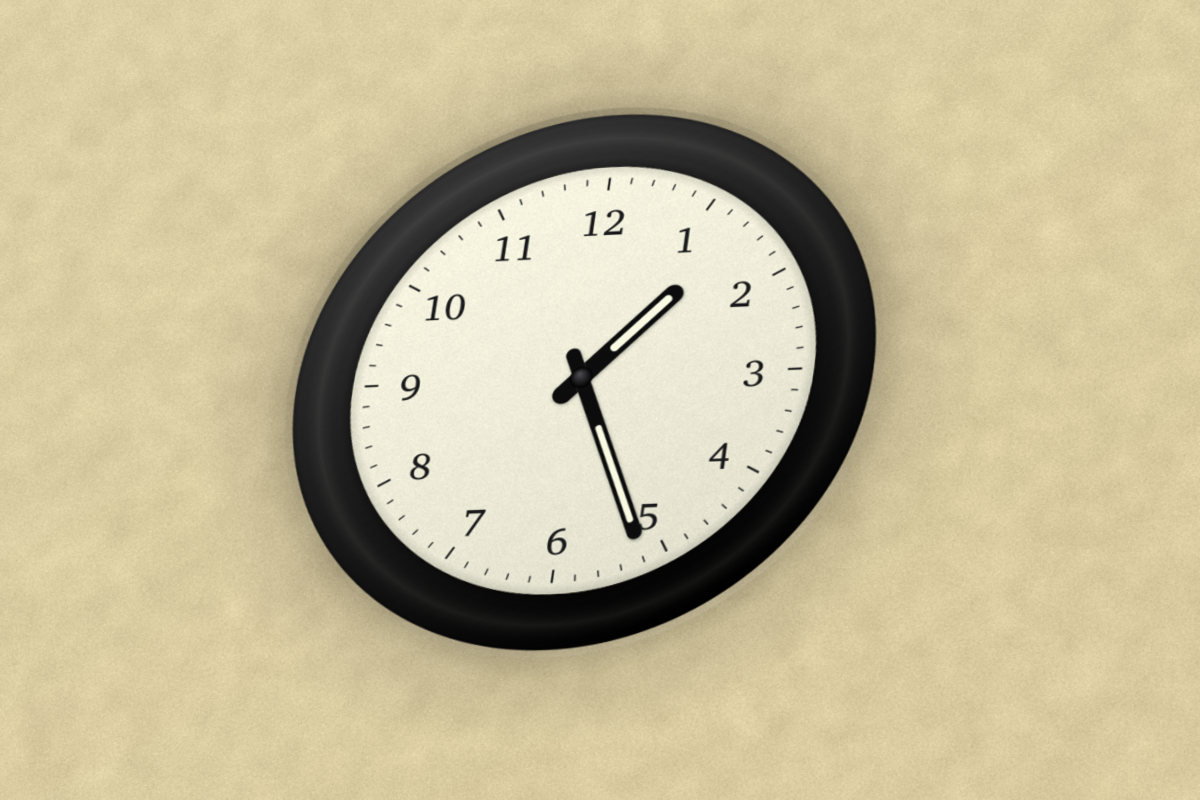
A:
1,26
